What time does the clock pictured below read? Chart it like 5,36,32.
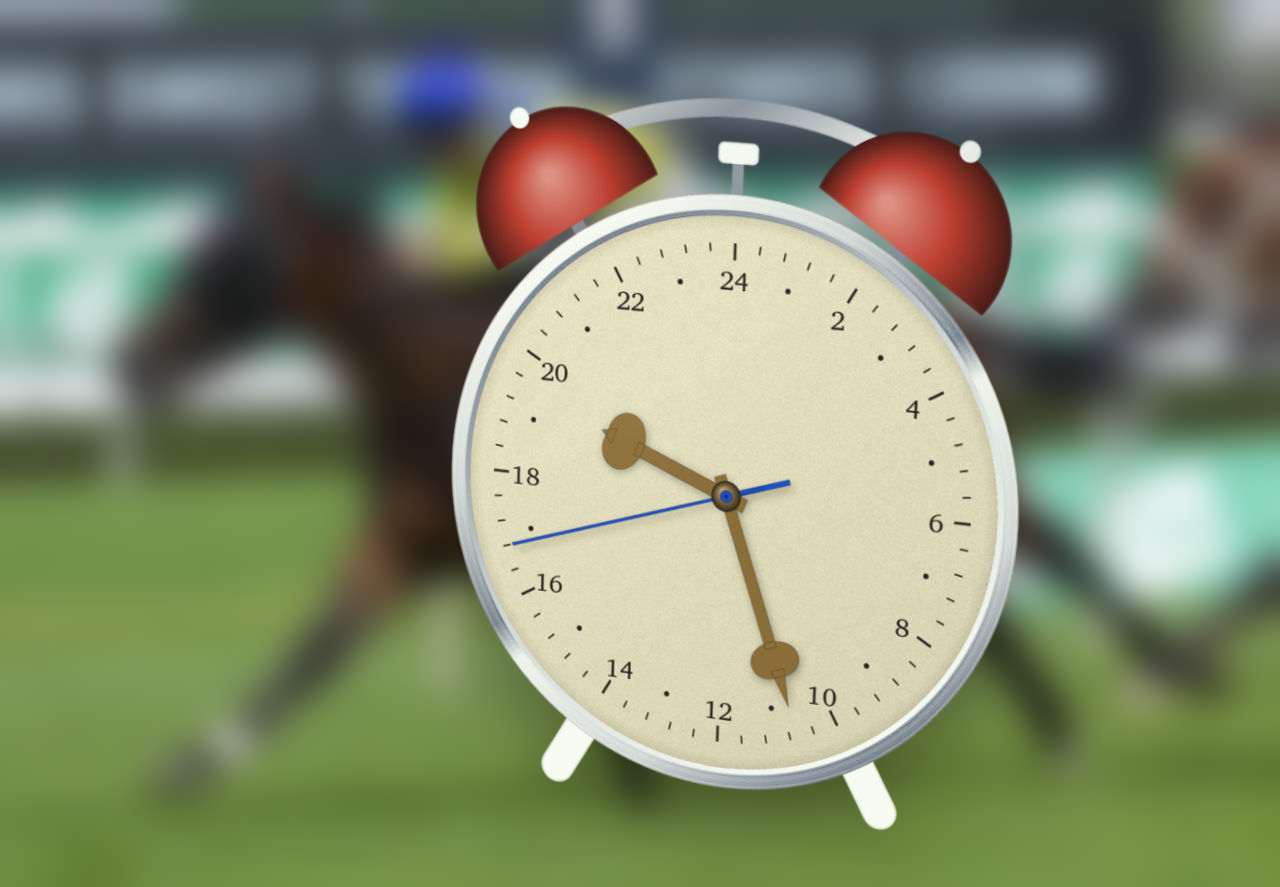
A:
19,26,42
